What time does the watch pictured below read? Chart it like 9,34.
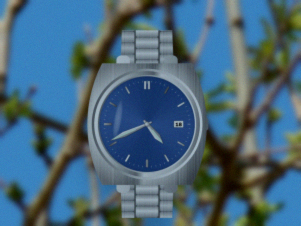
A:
4,41
